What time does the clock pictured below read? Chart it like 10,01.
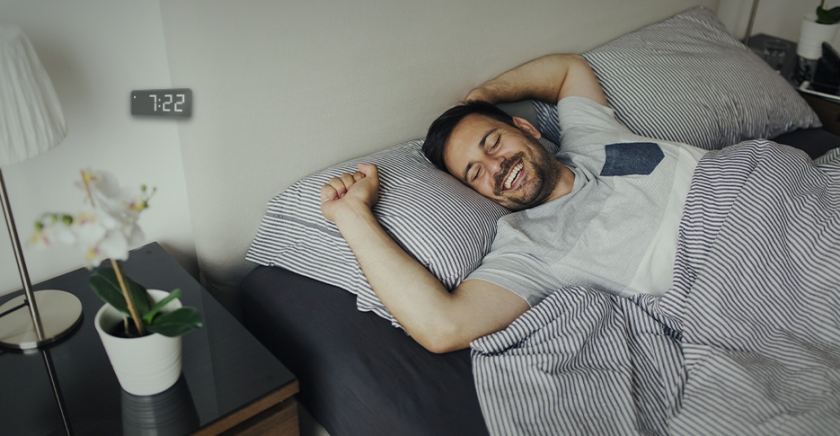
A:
7,22
